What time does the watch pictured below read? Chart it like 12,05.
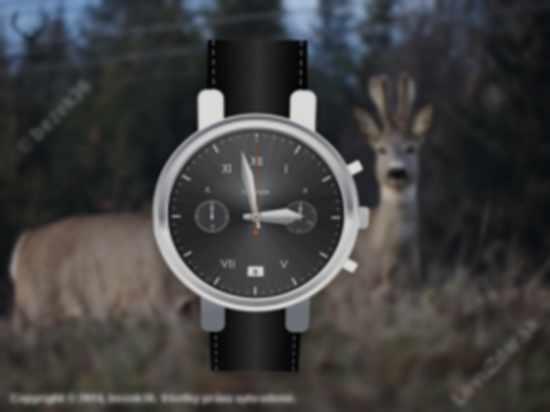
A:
2,58
